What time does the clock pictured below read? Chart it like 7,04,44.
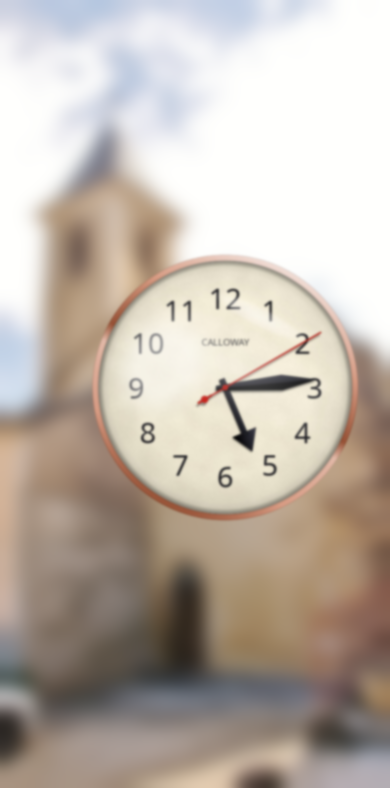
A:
5,14,10
